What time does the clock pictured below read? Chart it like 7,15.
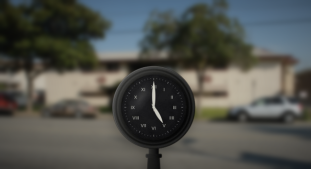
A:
5,00
